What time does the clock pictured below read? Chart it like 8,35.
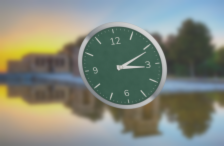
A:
3,11
